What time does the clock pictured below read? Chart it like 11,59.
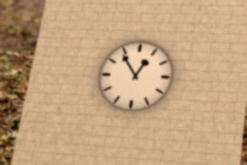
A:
12,54
